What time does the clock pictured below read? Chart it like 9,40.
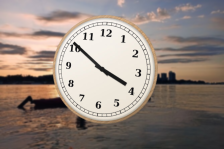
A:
3,51
